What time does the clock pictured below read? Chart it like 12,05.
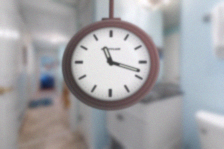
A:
11,18
